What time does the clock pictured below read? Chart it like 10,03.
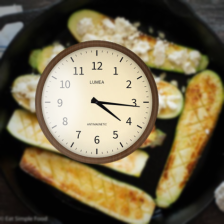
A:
4,16
